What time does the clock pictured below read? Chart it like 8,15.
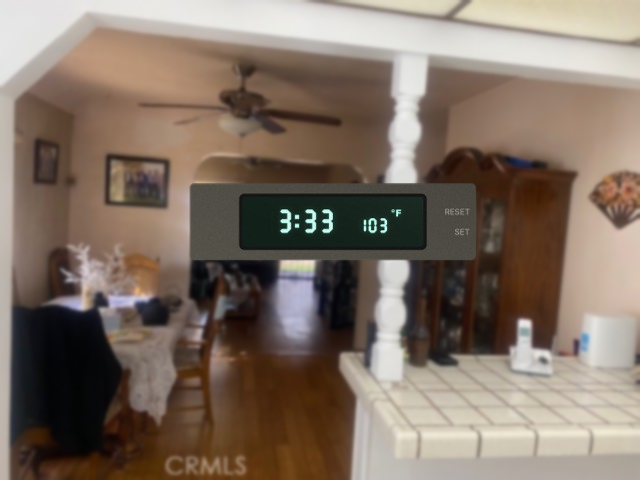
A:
3,33
